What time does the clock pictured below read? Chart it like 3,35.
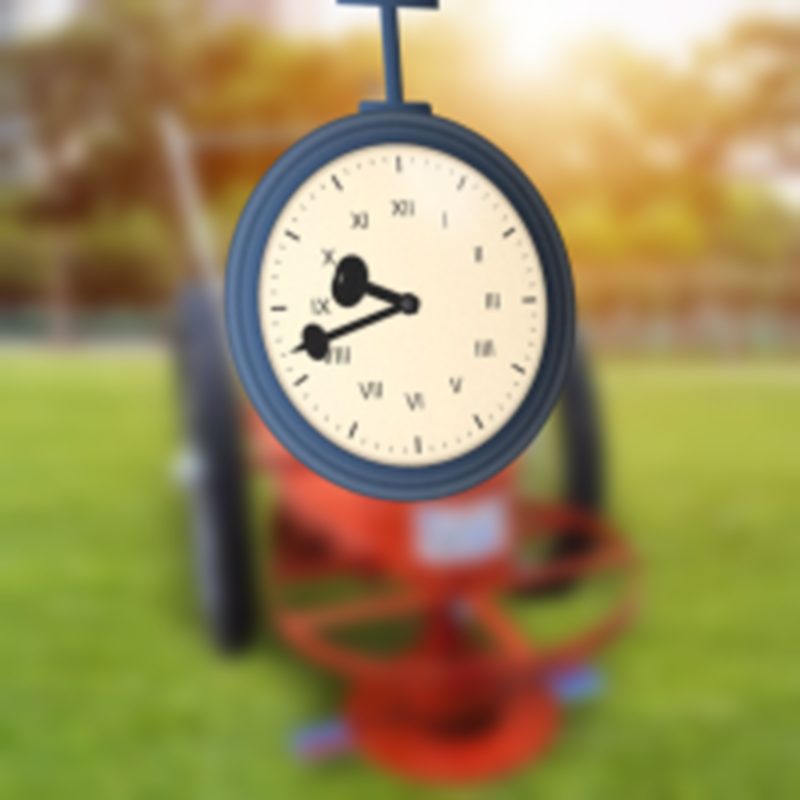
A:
9,42
